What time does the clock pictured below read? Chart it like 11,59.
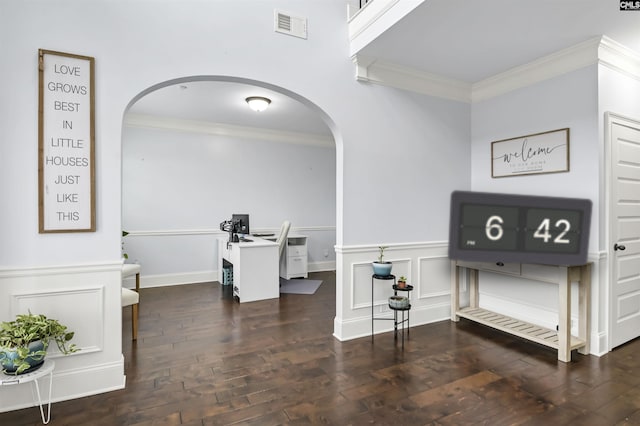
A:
6,42
